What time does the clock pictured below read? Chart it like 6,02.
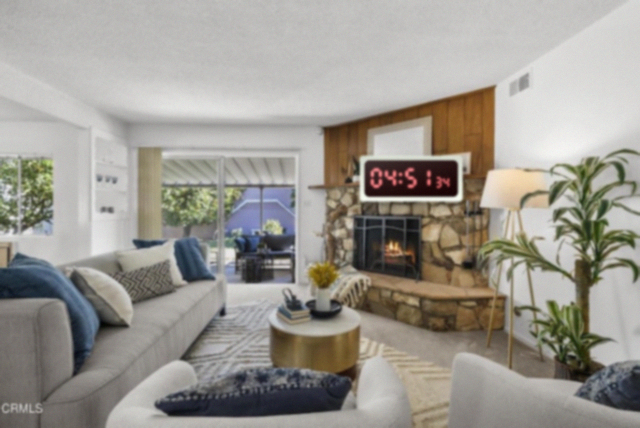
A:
4,51
